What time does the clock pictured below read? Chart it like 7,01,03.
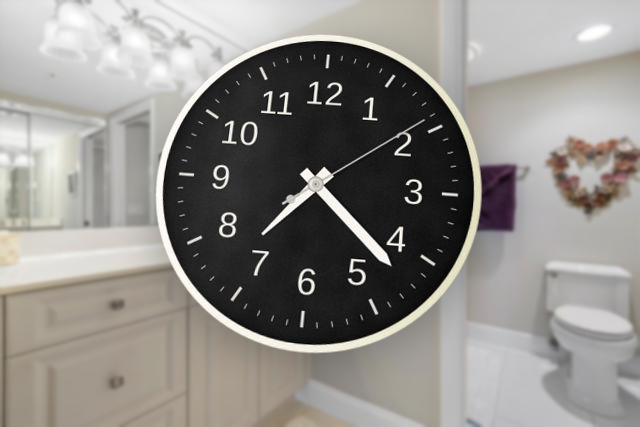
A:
7,22,09
